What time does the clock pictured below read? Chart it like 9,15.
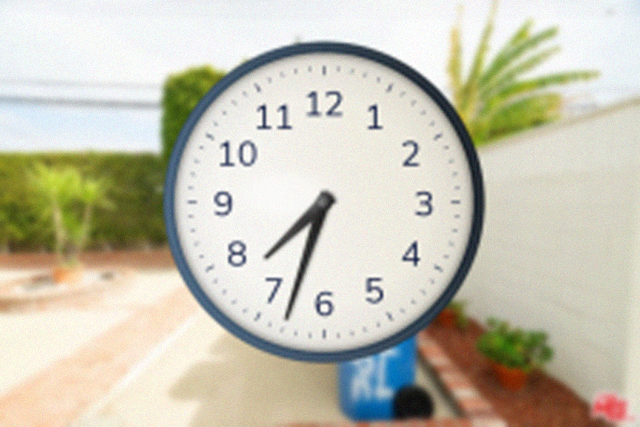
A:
7,33
